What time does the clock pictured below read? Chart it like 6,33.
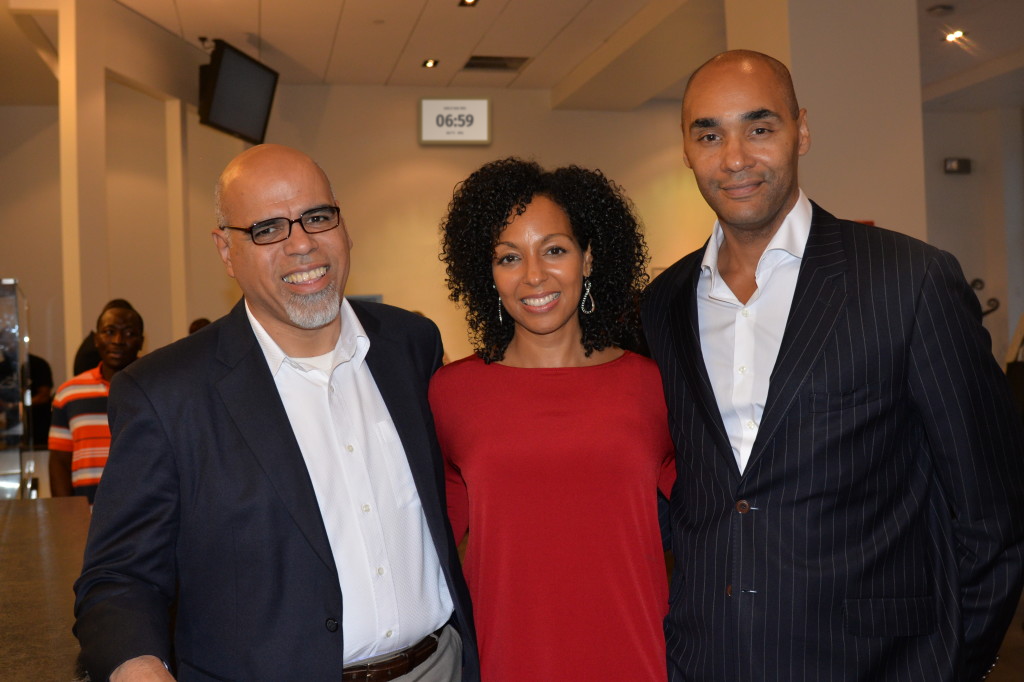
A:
6,59
